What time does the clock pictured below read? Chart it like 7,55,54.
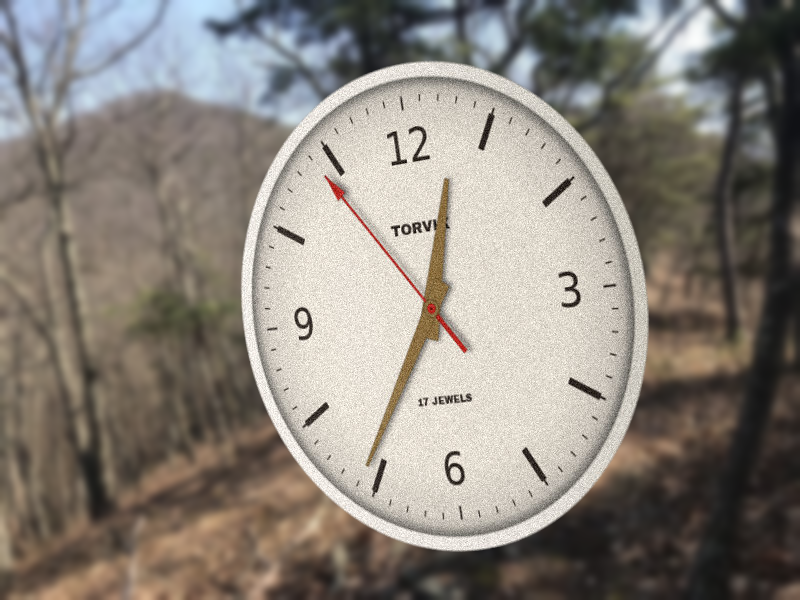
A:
12,35,54
